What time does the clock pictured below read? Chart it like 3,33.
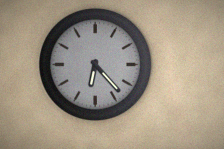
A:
6,23
